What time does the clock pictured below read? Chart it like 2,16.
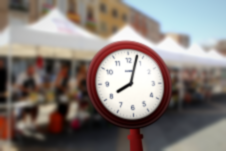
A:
8,03
